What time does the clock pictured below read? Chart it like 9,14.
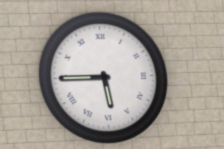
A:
5,45
